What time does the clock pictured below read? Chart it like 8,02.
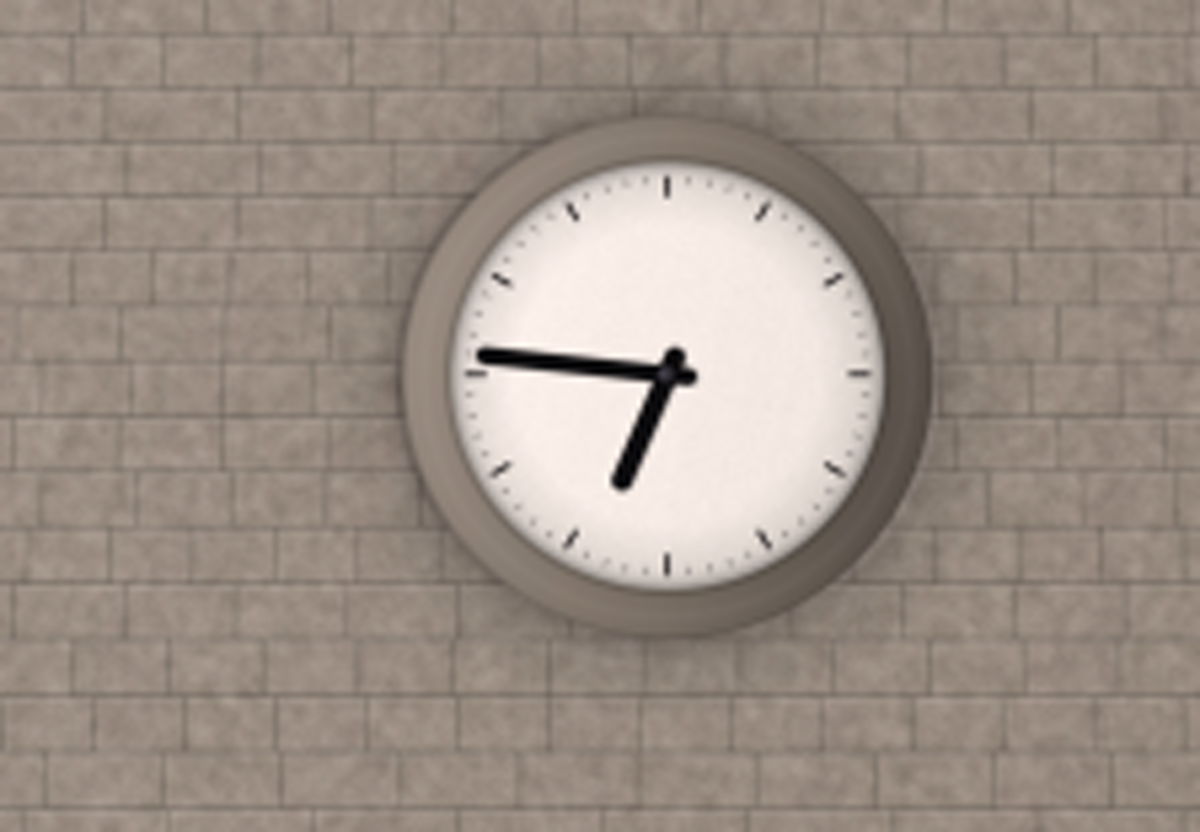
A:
6,46
